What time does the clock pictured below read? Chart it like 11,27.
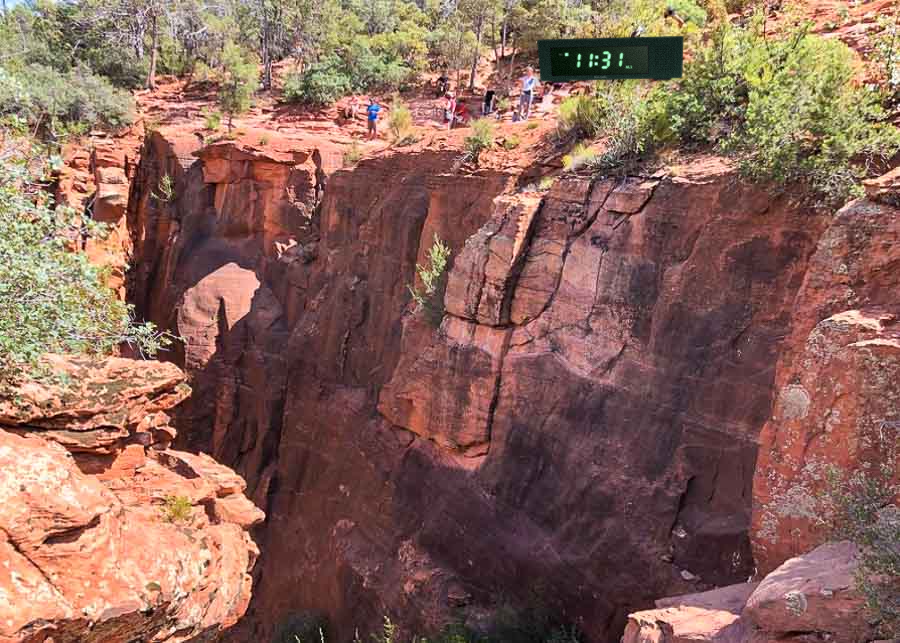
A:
11,31
